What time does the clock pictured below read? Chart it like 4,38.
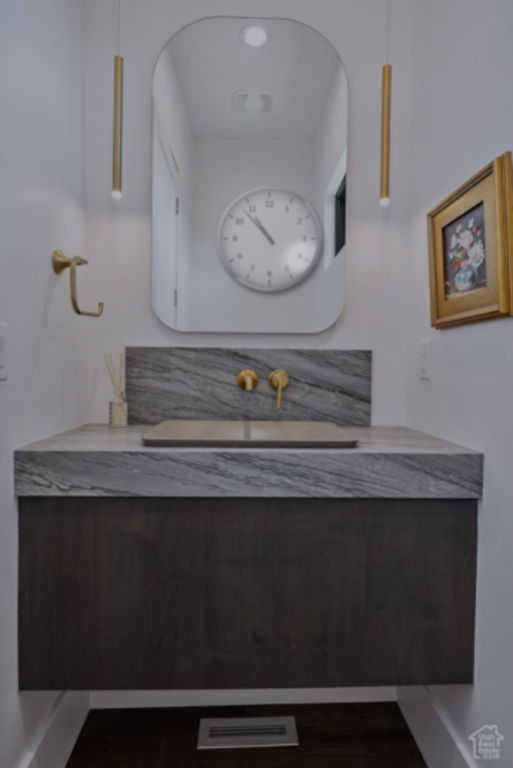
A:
10,53
